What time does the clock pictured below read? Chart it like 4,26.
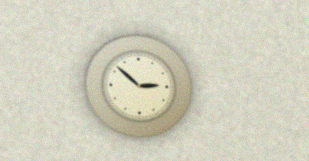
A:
2,52
